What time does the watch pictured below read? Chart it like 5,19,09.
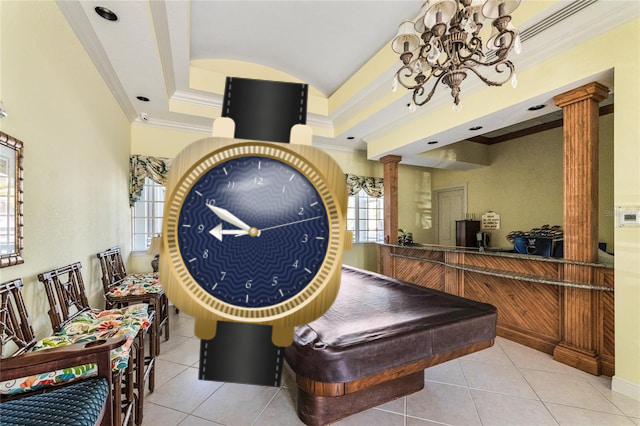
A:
8,49,12
